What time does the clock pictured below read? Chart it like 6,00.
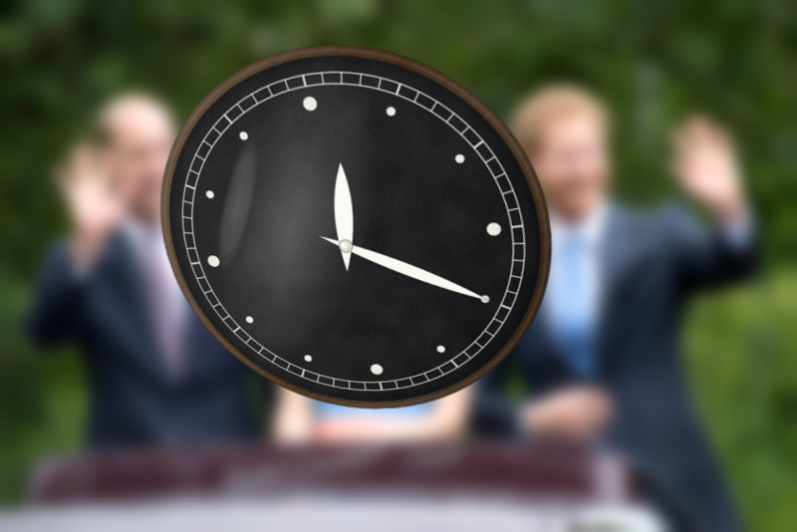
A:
12,20
